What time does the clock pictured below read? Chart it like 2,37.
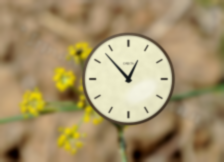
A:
12,53
